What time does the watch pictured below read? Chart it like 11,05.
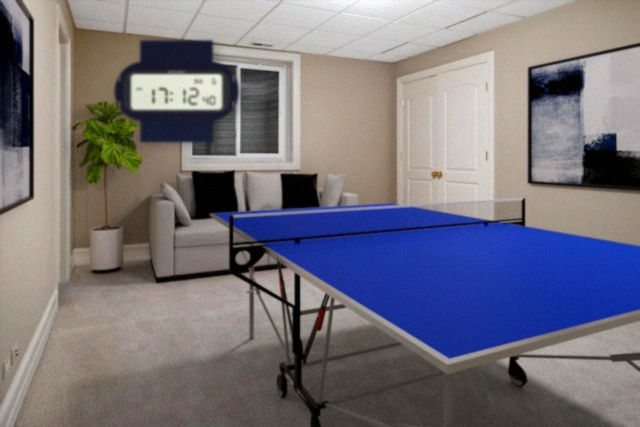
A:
17,12
